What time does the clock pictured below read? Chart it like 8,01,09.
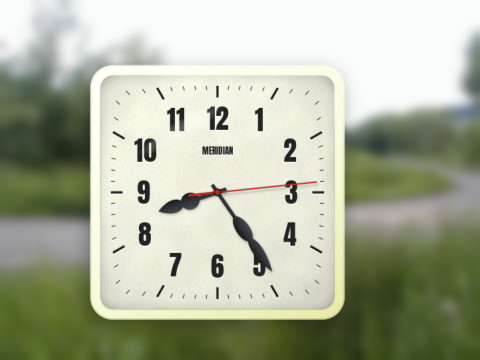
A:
8,24,14
